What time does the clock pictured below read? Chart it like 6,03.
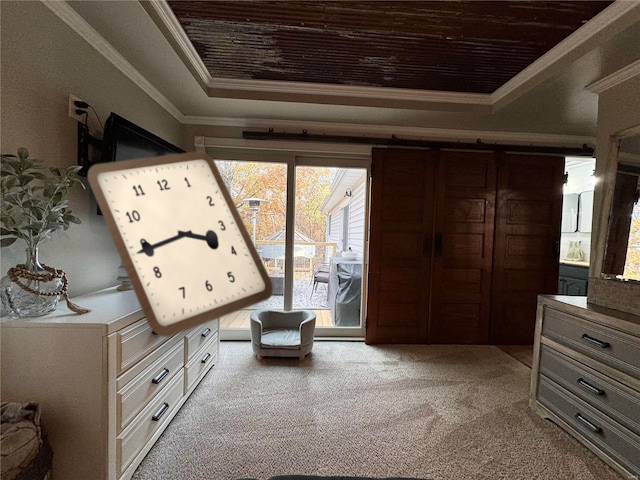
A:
3,44
